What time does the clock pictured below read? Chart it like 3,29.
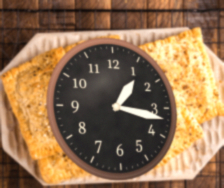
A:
1,17
